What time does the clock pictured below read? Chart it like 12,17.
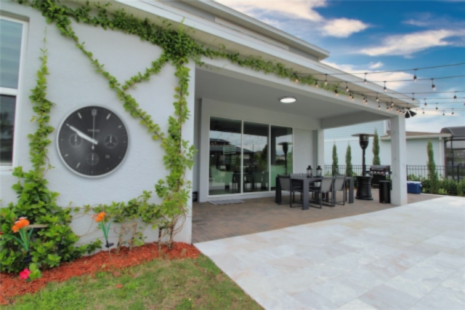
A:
9,50
